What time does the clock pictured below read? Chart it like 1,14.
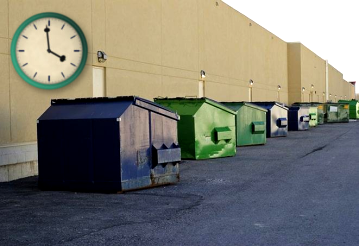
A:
3,59
